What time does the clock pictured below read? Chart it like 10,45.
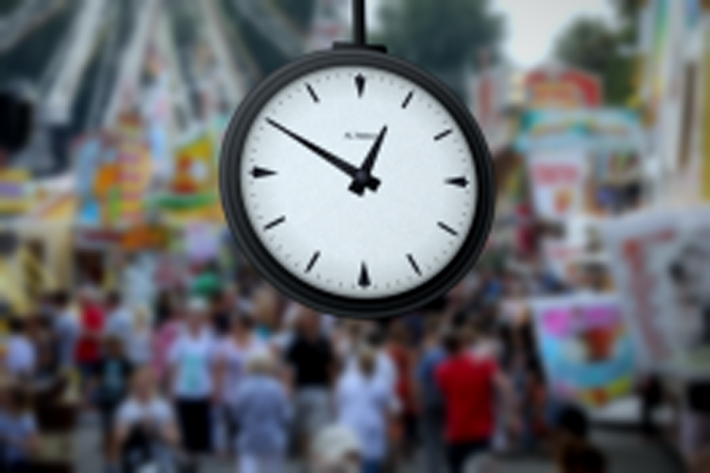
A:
12,50
